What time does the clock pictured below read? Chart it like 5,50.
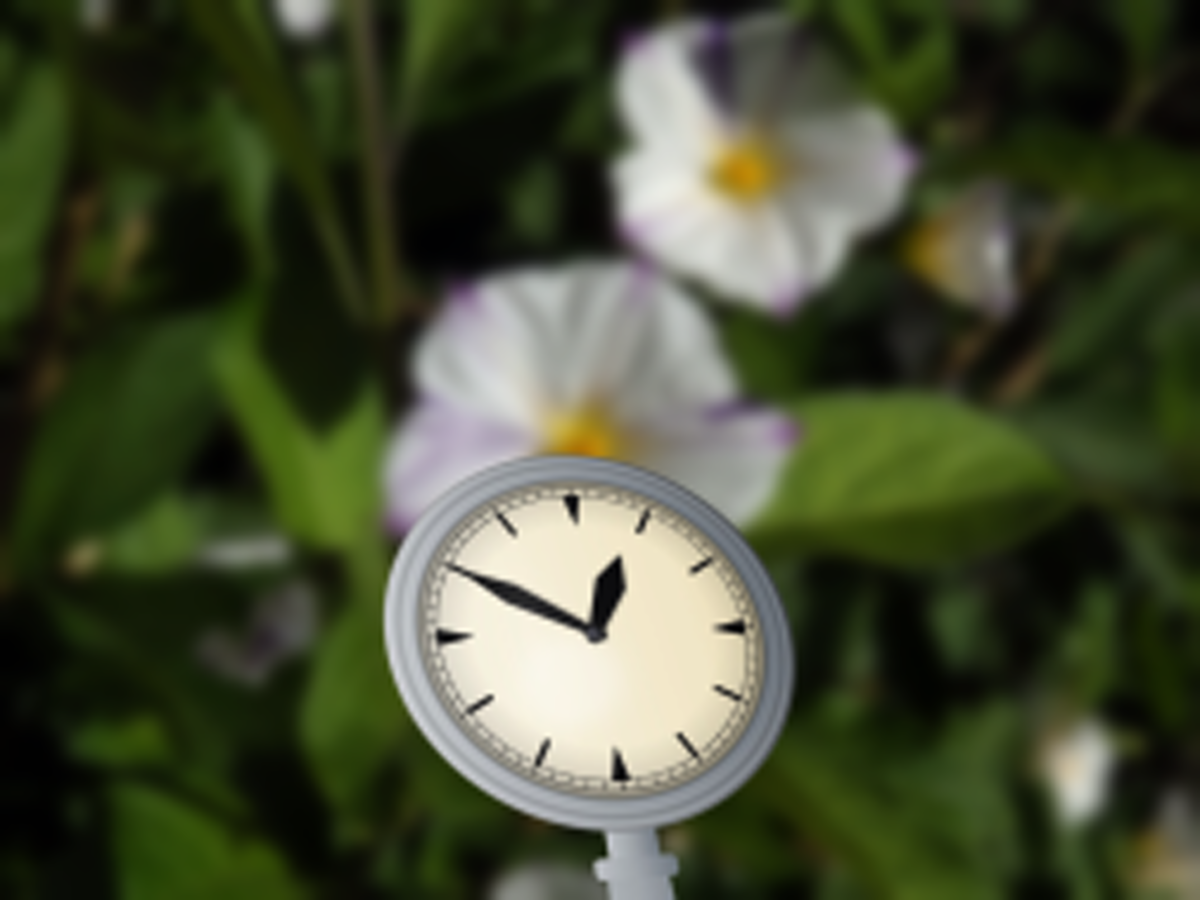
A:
12,50
